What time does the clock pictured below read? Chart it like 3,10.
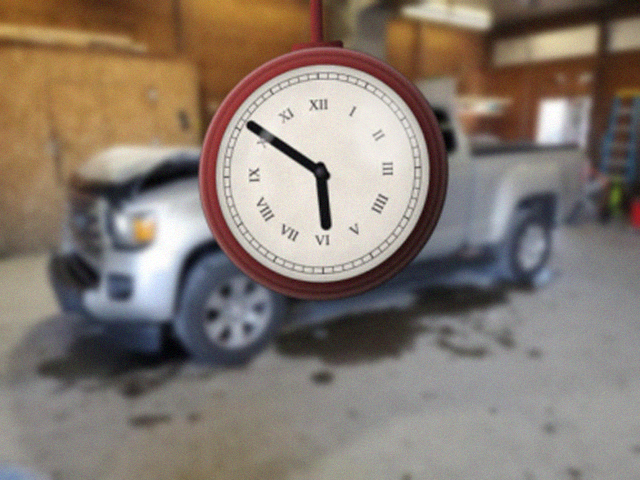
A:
5,51
